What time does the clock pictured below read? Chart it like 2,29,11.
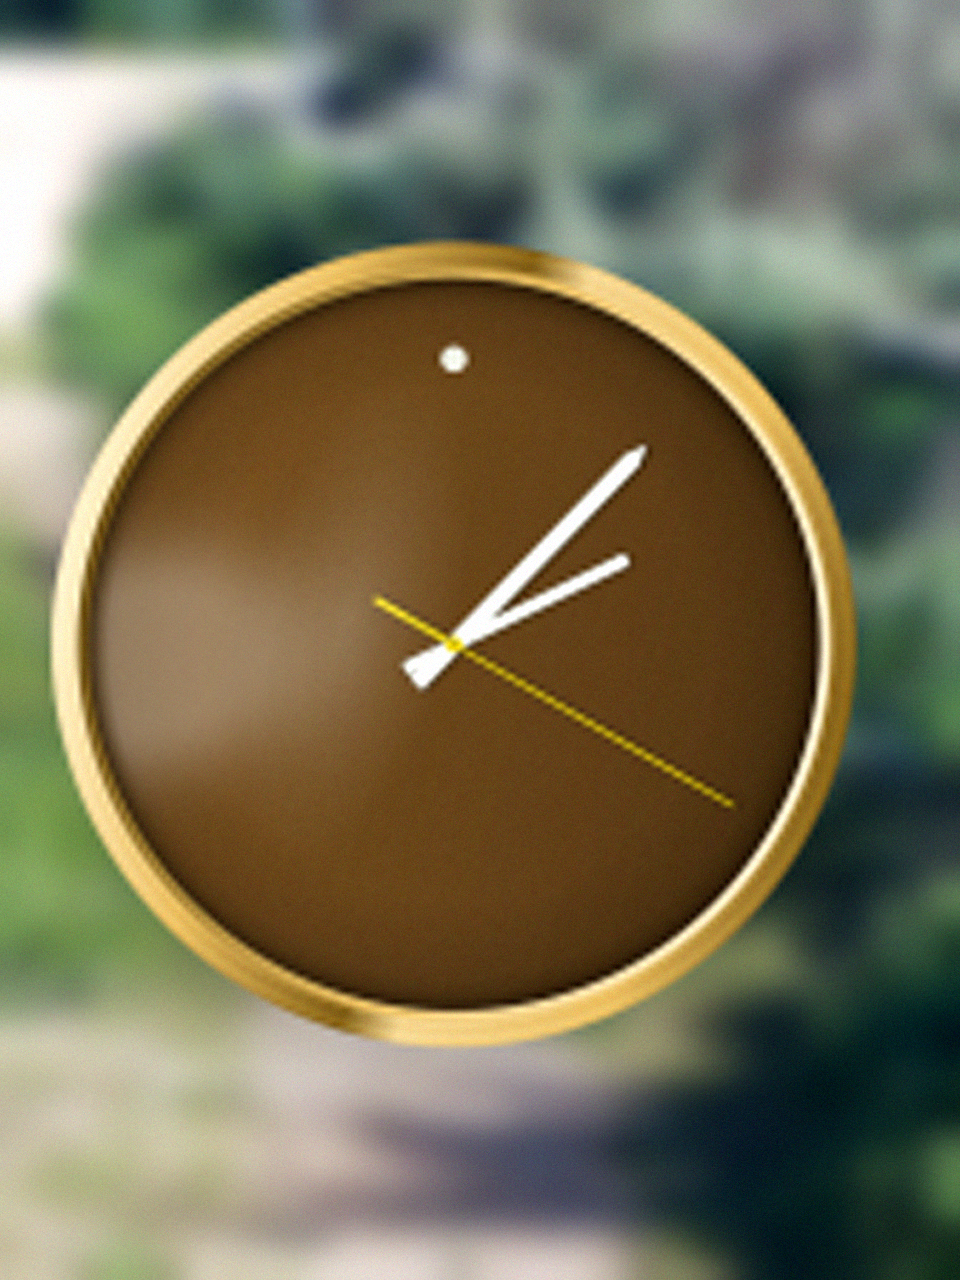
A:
2,07,20
